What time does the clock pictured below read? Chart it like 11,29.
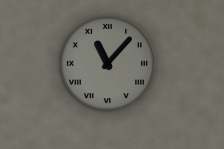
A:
11,07
